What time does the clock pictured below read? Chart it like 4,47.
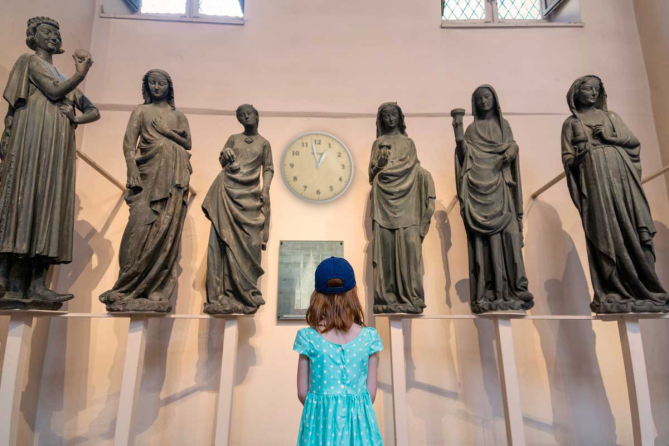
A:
12,58
